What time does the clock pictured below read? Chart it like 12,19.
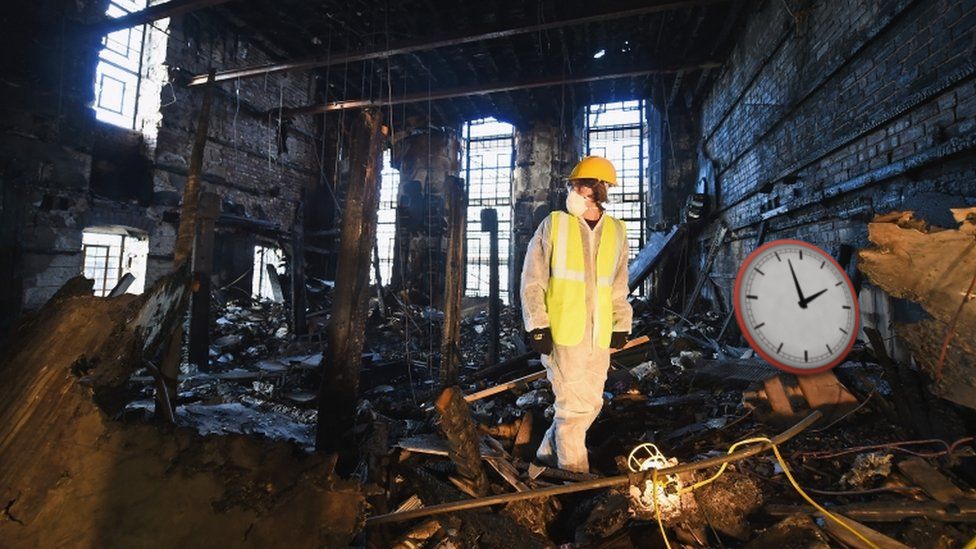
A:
1,57
